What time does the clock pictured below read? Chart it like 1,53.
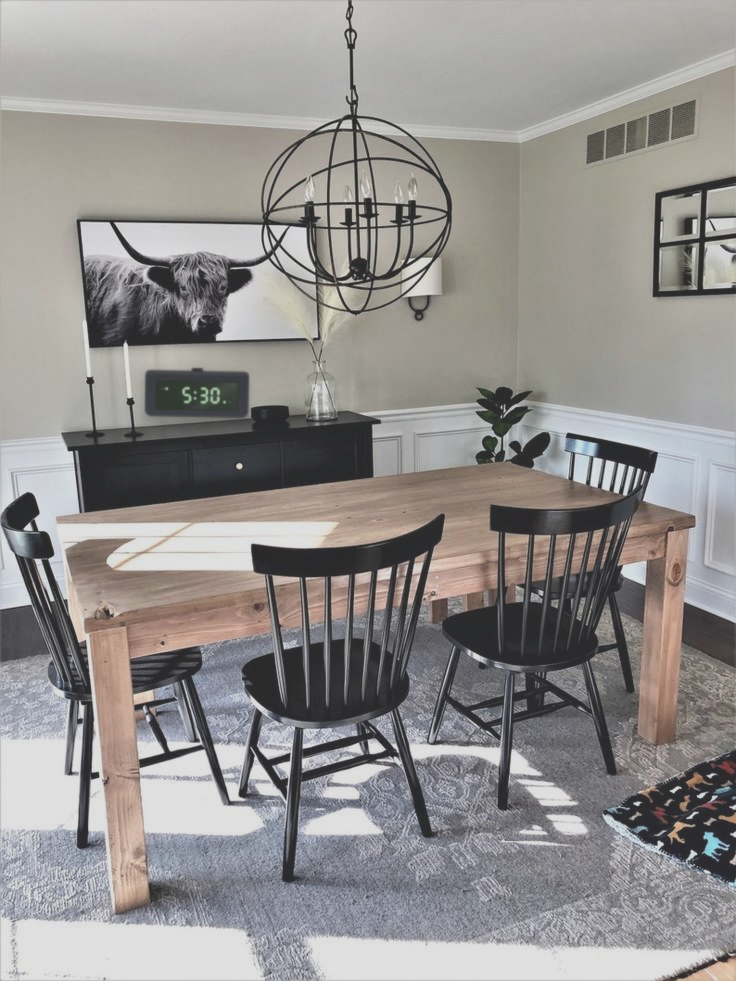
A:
5,30
